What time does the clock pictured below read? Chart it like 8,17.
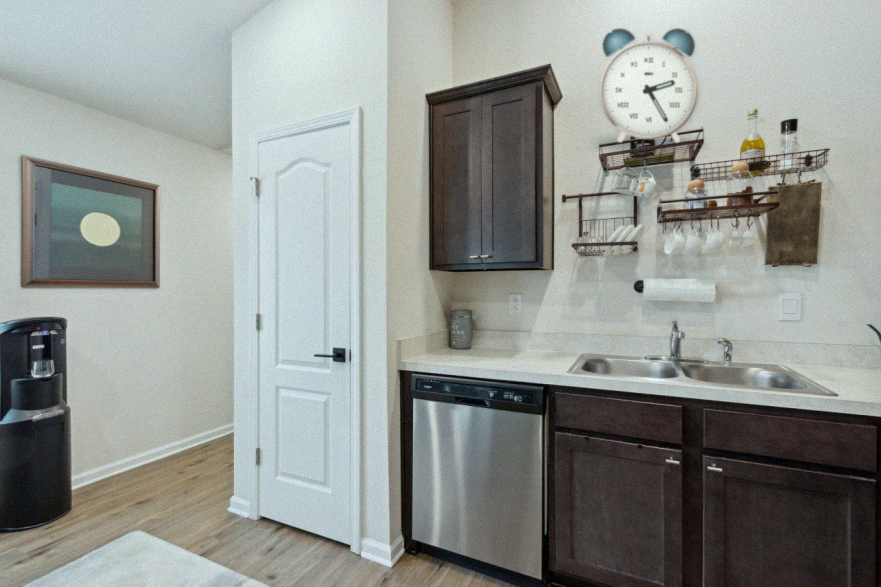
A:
2,25
